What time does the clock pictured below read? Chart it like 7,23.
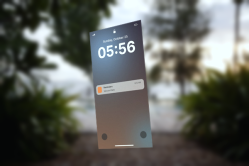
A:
5,56
